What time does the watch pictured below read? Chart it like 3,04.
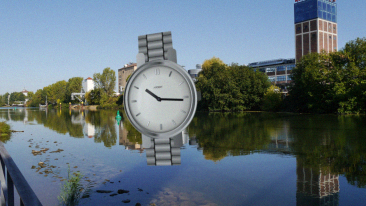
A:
10,16
